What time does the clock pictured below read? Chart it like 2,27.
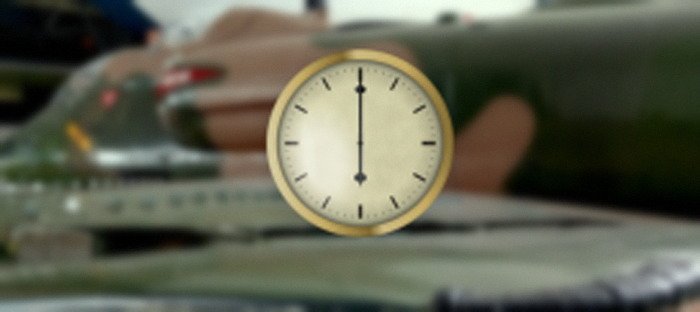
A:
6,00
